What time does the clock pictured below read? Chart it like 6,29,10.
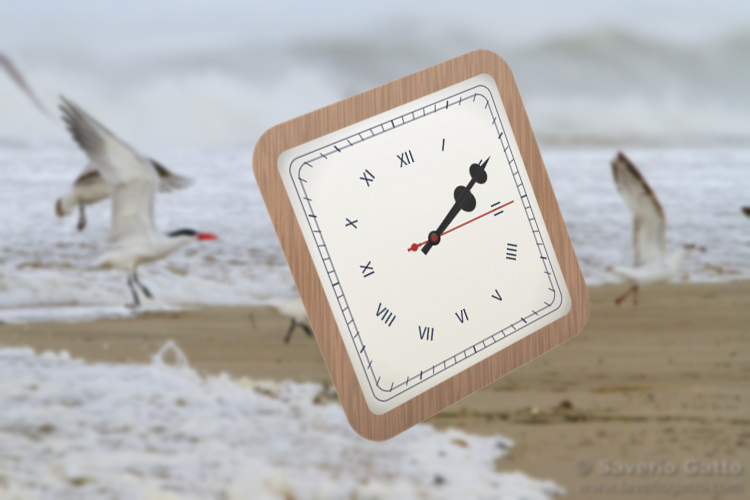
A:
2,10,15
